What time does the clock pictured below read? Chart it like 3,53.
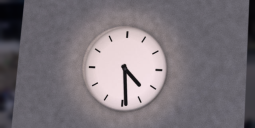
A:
4,29
